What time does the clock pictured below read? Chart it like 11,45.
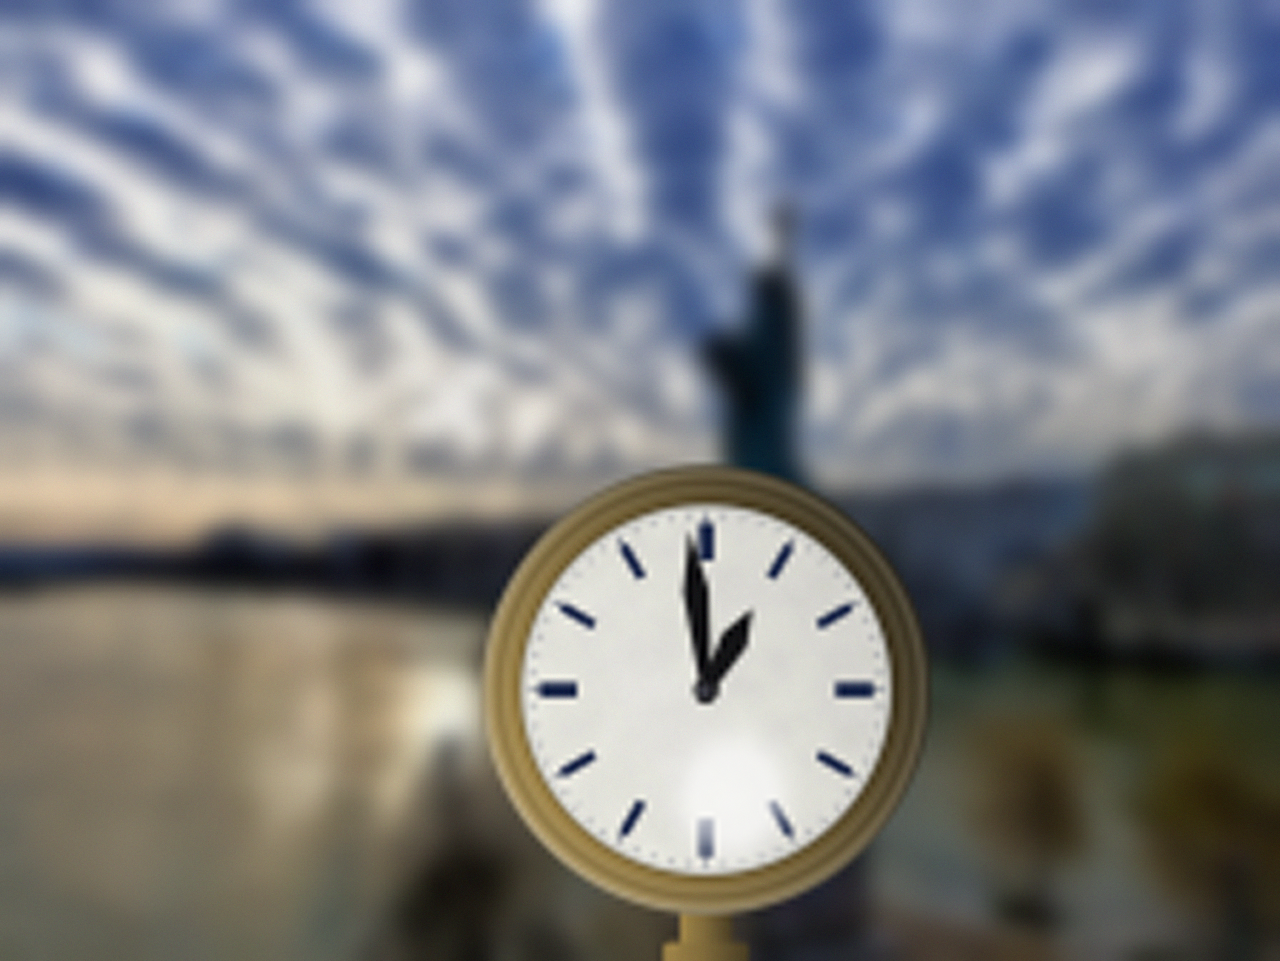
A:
12,59
